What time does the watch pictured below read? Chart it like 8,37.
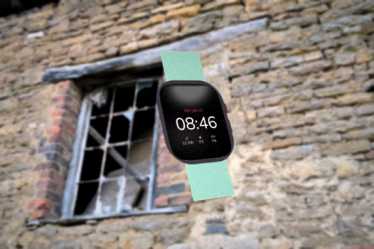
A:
8,46
